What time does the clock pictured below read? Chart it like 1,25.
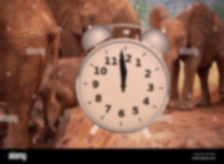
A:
11,59
